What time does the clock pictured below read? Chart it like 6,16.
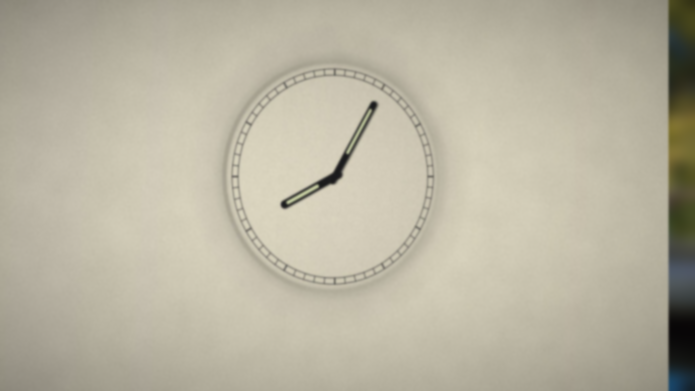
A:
8,05
